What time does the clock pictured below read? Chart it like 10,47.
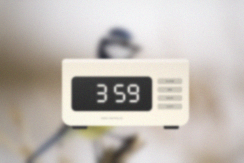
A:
3,59
